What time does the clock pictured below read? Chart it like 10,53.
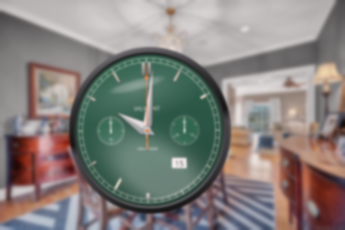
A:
10,01
